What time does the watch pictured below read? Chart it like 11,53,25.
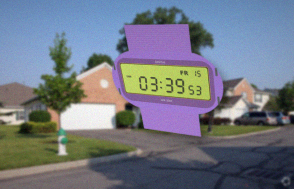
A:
3,39,53
